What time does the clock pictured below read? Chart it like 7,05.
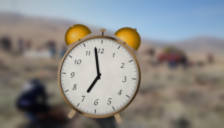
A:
6,58
